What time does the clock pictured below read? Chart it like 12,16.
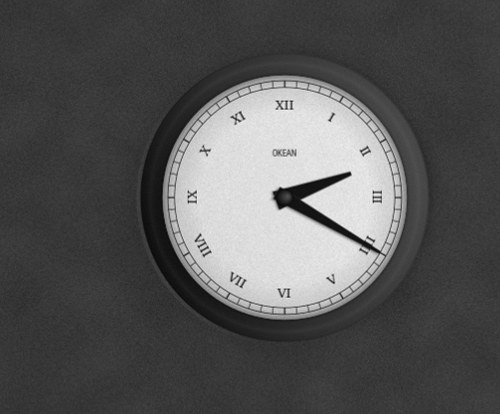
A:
2,20
